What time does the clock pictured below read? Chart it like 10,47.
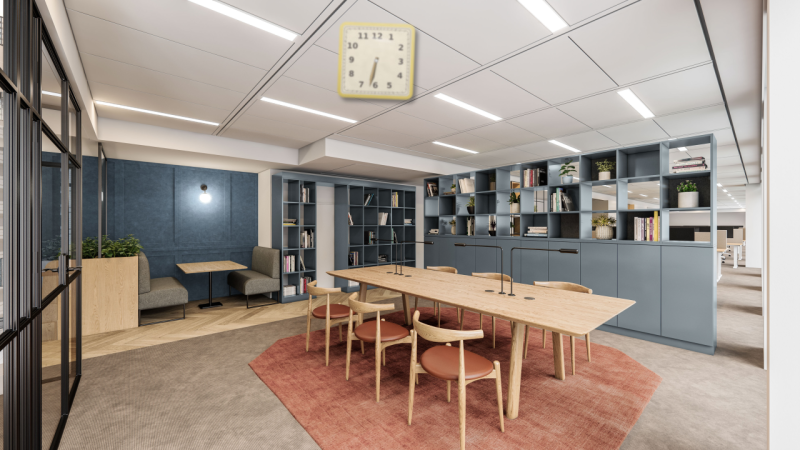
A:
6,32
